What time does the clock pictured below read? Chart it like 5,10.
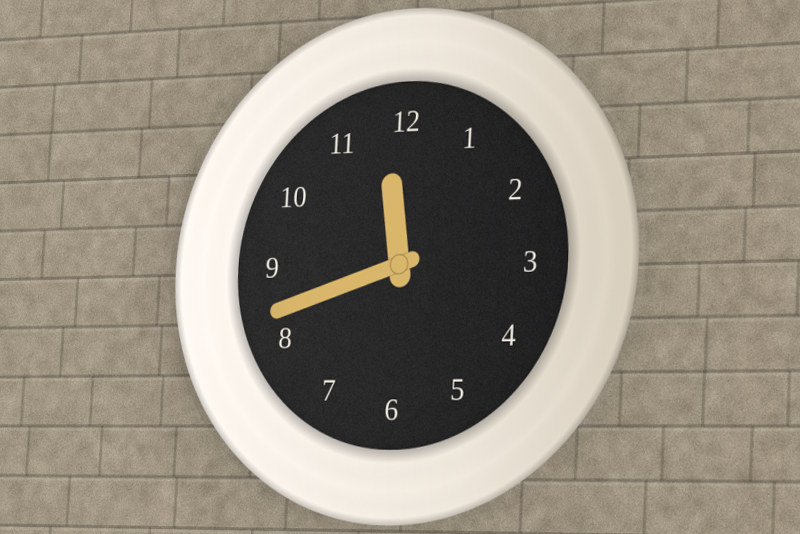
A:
11,42
